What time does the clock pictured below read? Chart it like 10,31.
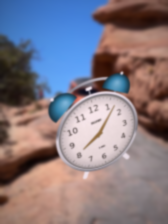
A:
8,07
